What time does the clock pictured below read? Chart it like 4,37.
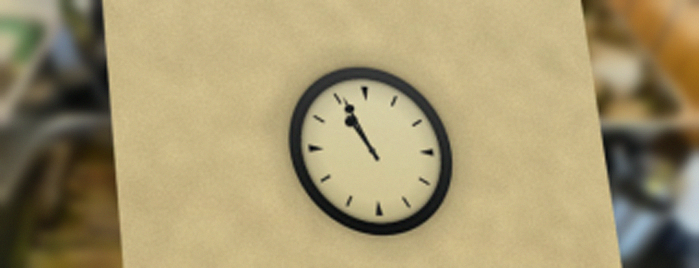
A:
10,56
